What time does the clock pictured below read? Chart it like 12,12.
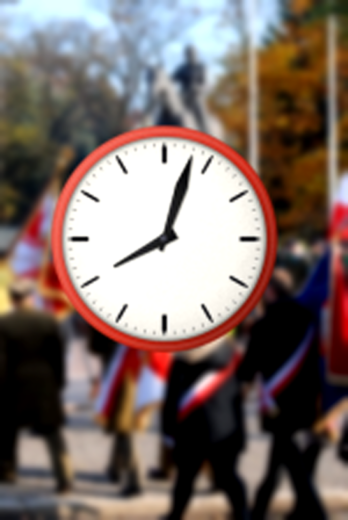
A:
8,03
